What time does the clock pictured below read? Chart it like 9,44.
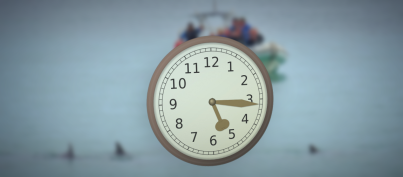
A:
5,16
